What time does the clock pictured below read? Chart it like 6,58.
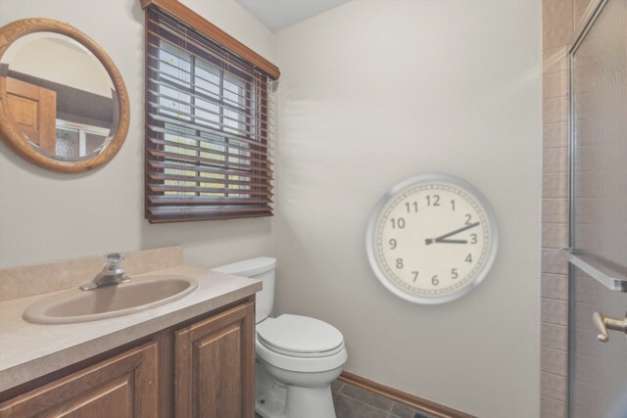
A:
3,12
